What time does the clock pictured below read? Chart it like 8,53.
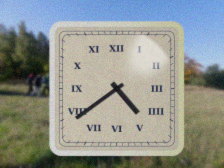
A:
4,39
